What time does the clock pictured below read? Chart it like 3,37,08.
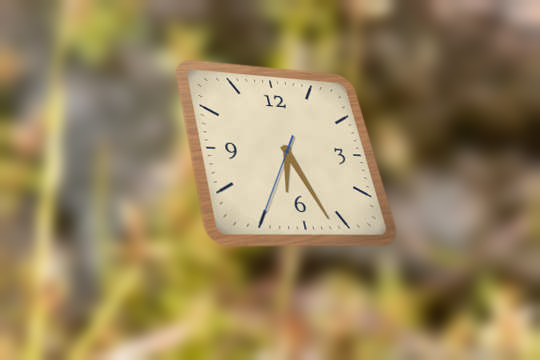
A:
6,26,35
